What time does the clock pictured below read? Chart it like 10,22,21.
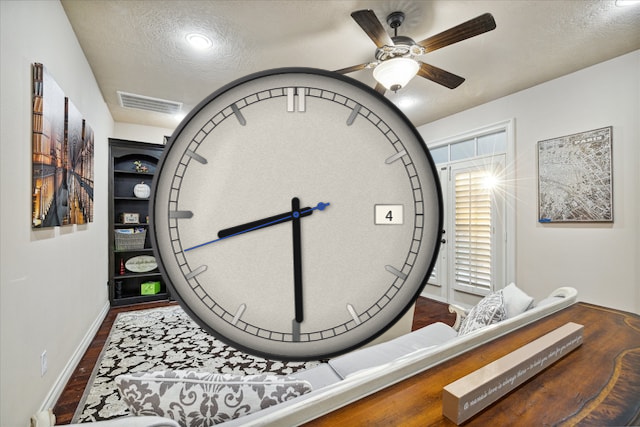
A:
8,29,42
